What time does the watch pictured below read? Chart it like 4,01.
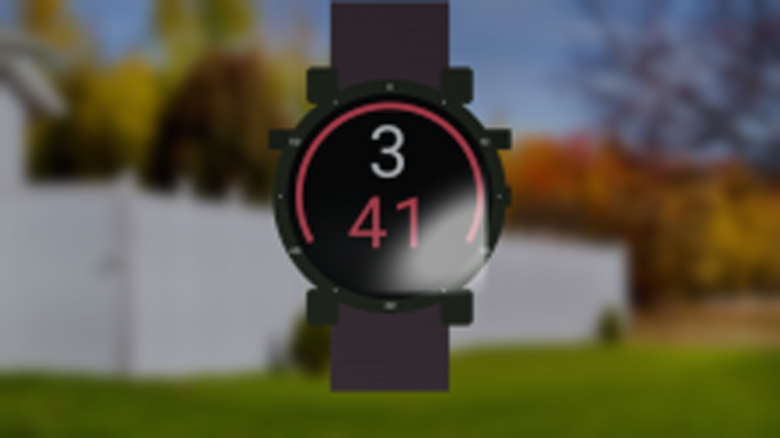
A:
3,41
